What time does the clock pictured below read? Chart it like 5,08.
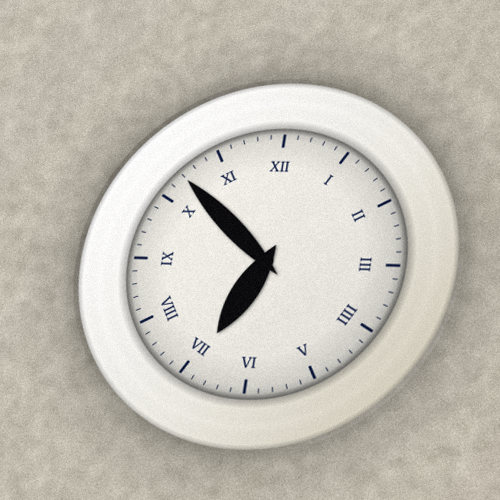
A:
6,52
